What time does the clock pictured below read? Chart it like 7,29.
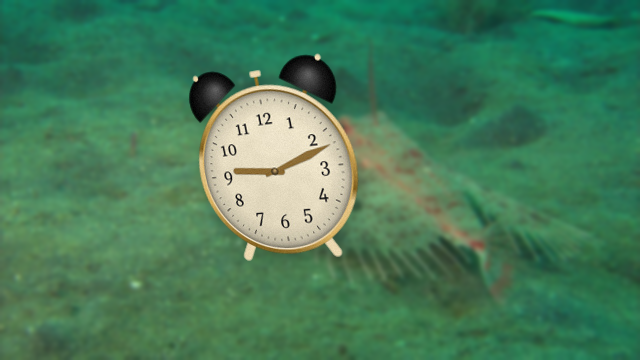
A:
9,12
